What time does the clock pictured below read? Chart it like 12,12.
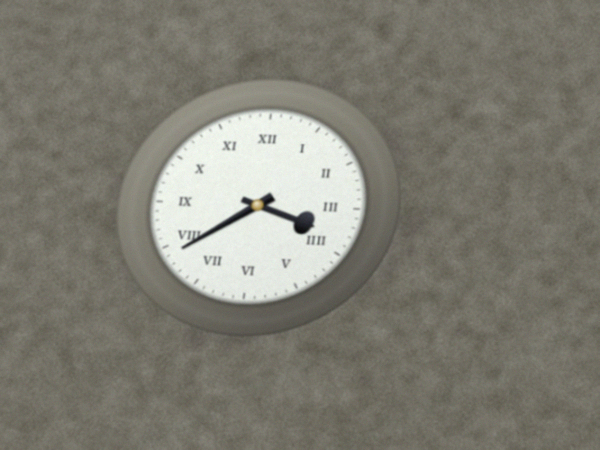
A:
3,39
